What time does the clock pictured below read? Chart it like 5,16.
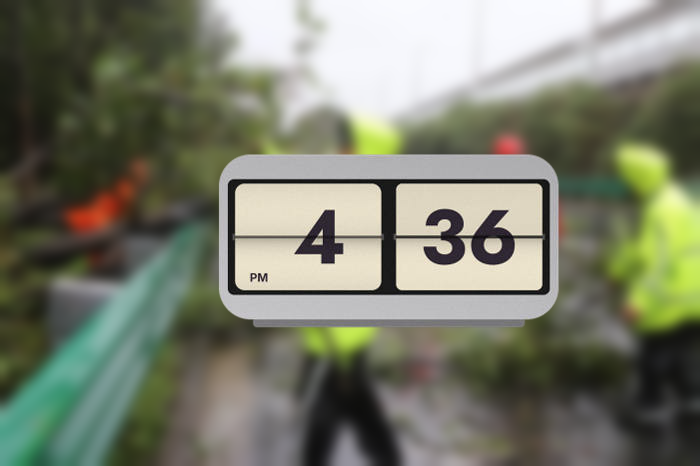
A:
4,36
